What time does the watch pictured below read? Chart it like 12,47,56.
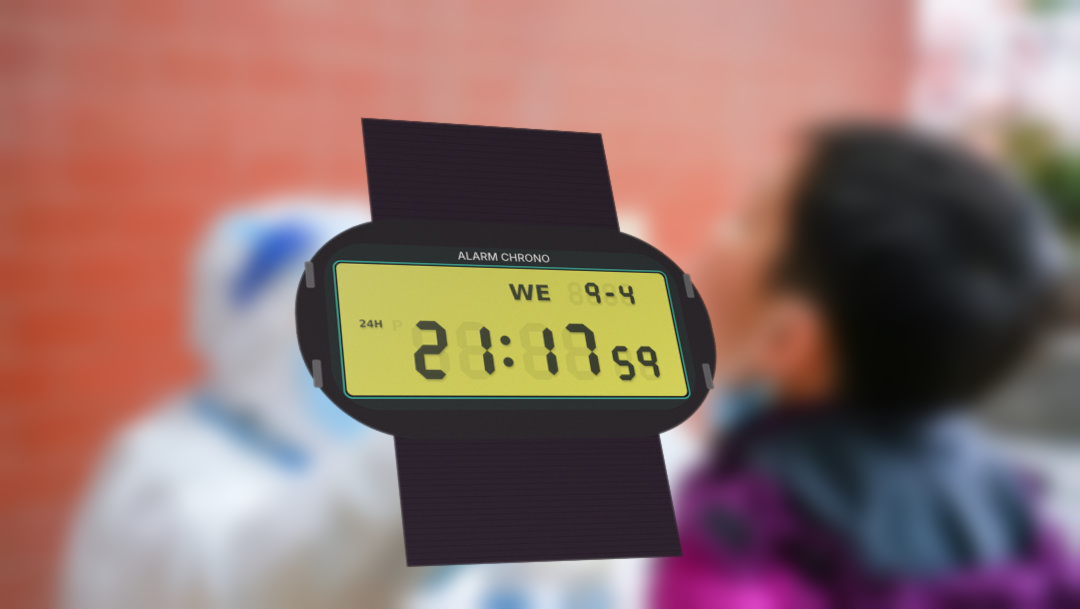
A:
21,17,59
